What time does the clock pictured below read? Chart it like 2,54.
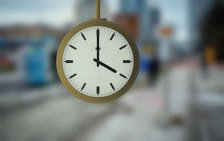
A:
4,00
